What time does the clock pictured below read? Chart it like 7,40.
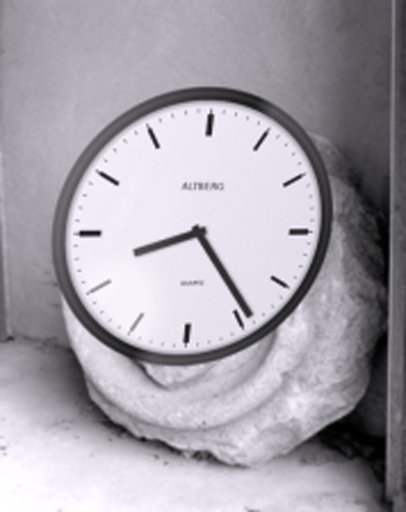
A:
8,24
